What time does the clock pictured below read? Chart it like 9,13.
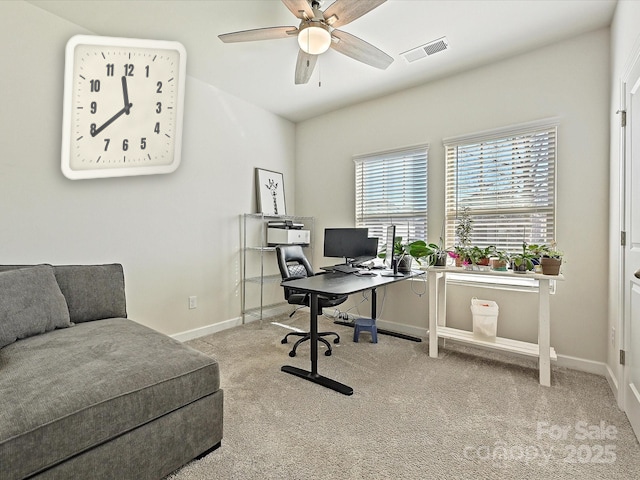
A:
11,39
